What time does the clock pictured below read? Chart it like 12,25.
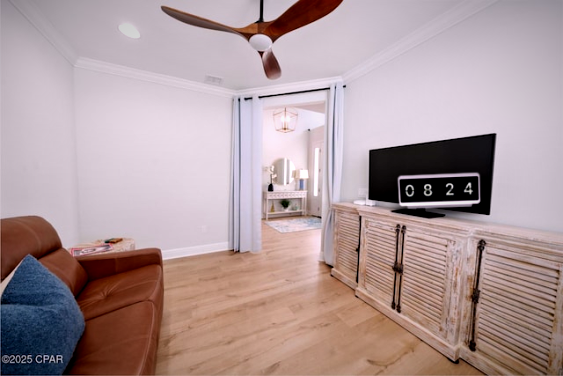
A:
8,24
